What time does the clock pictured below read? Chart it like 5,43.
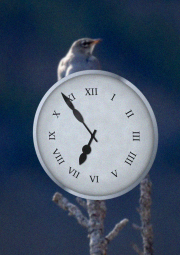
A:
6,54
